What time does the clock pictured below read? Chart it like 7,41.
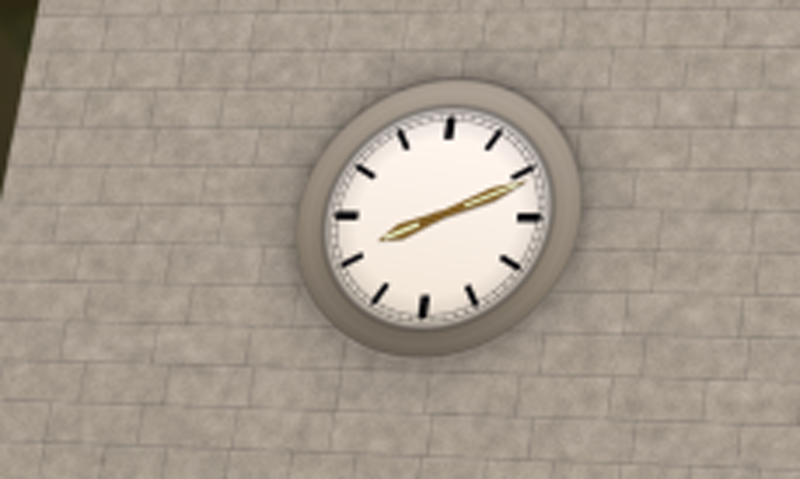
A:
8,11
